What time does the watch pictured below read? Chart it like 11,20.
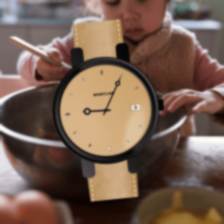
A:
9,05
